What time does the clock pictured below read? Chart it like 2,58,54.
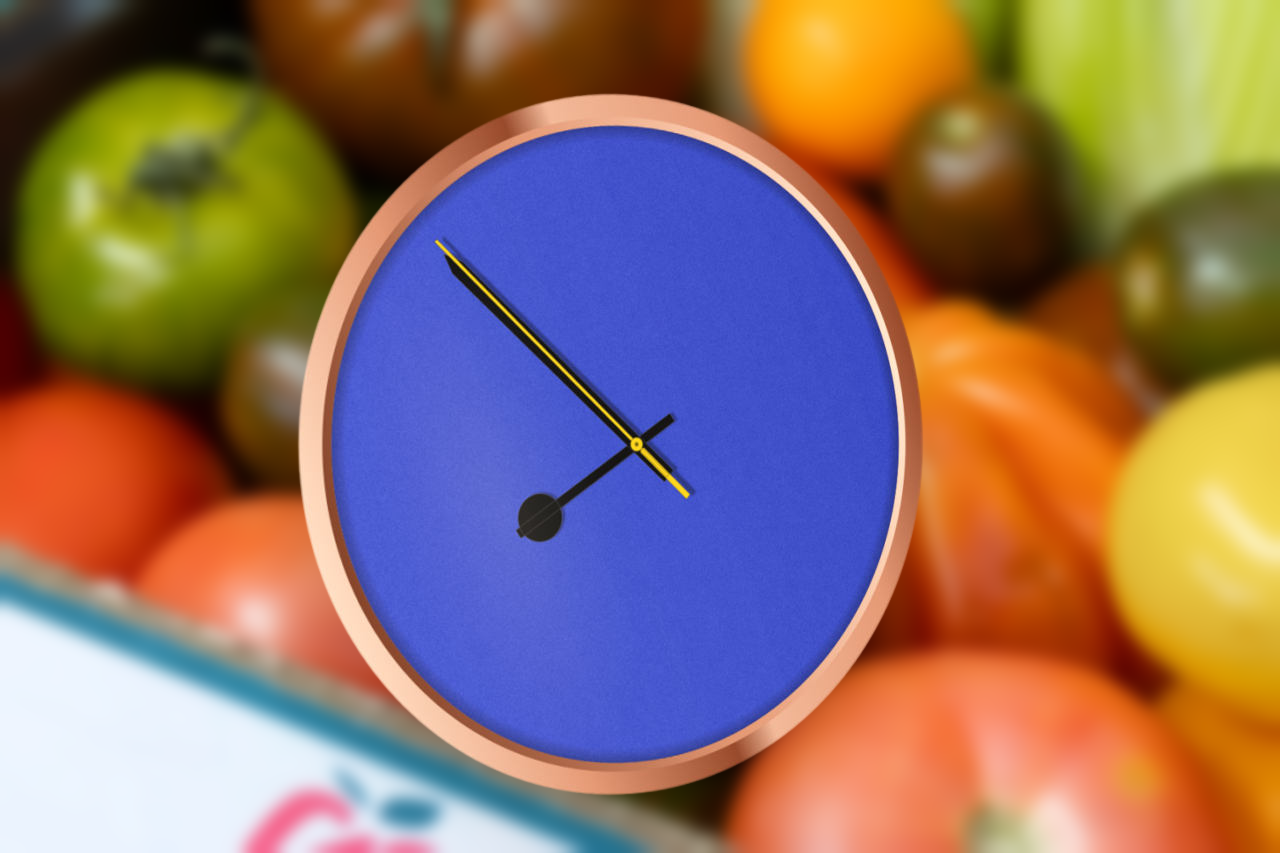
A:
7,51,52
